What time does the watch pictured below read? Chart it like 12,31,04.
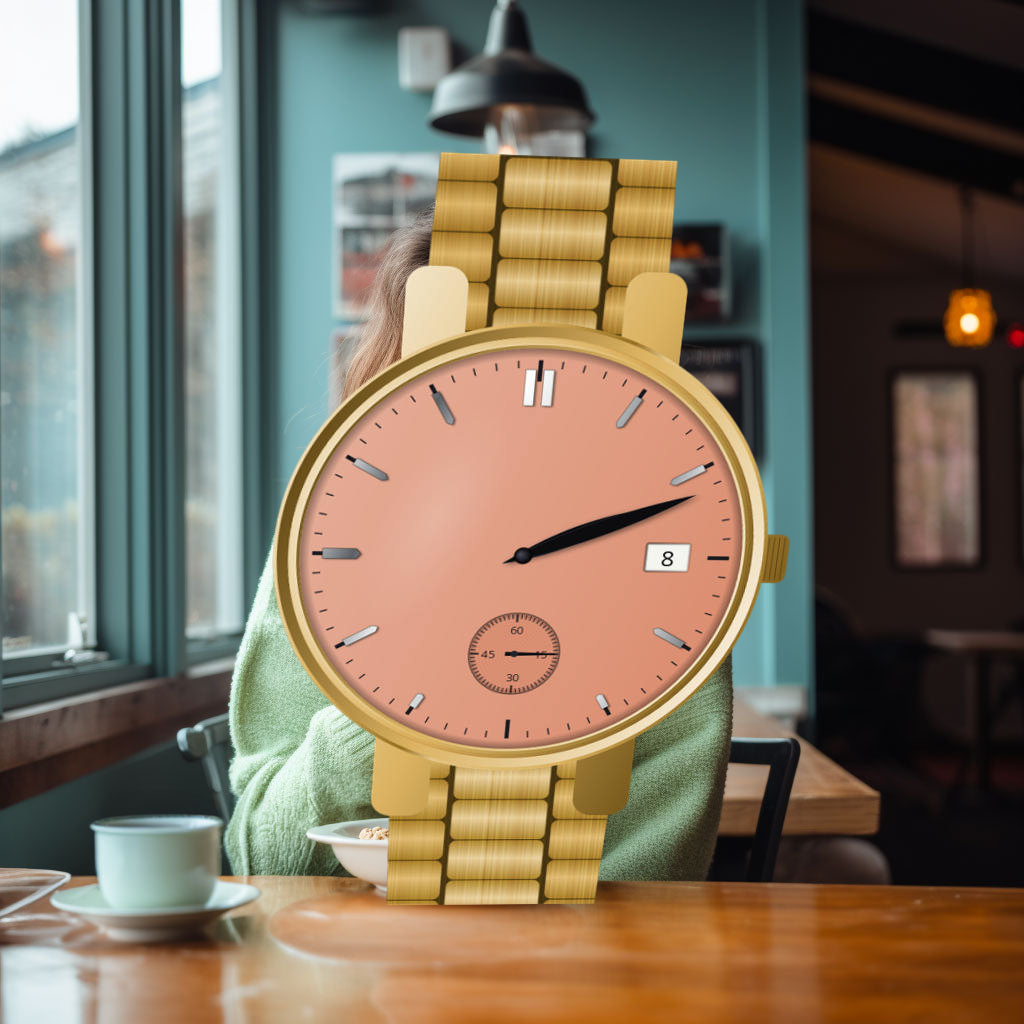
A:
2,11,15
